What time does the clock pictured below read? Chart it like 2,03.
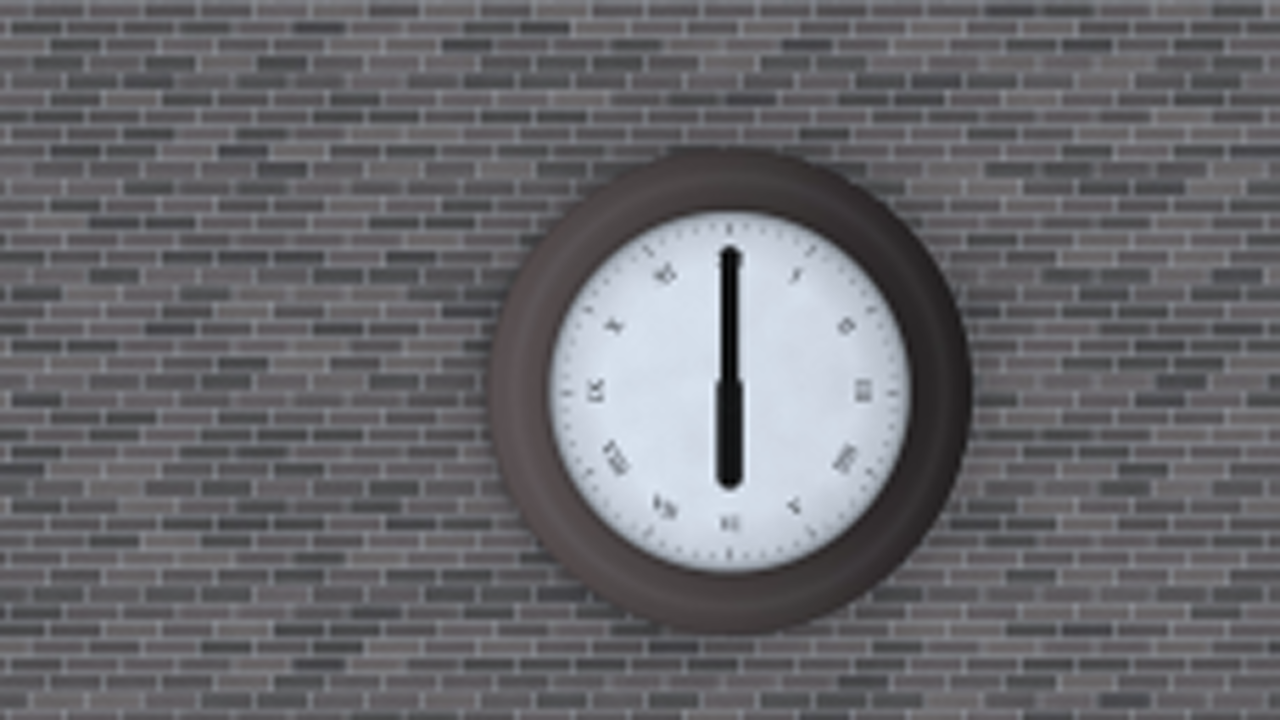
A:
6,00
